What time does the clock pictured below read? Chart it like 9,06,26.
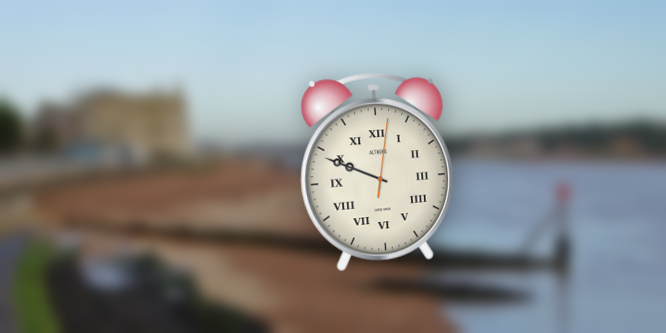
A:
9,49,02
